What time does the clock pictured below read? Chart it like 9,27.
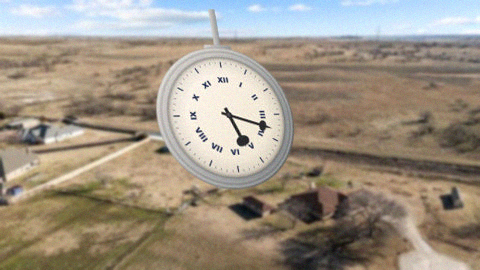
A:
5,18
